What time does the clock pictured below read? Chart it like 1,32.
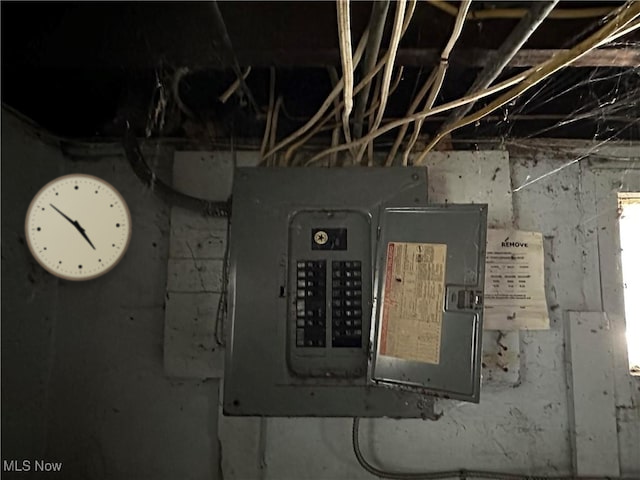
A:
4,52
